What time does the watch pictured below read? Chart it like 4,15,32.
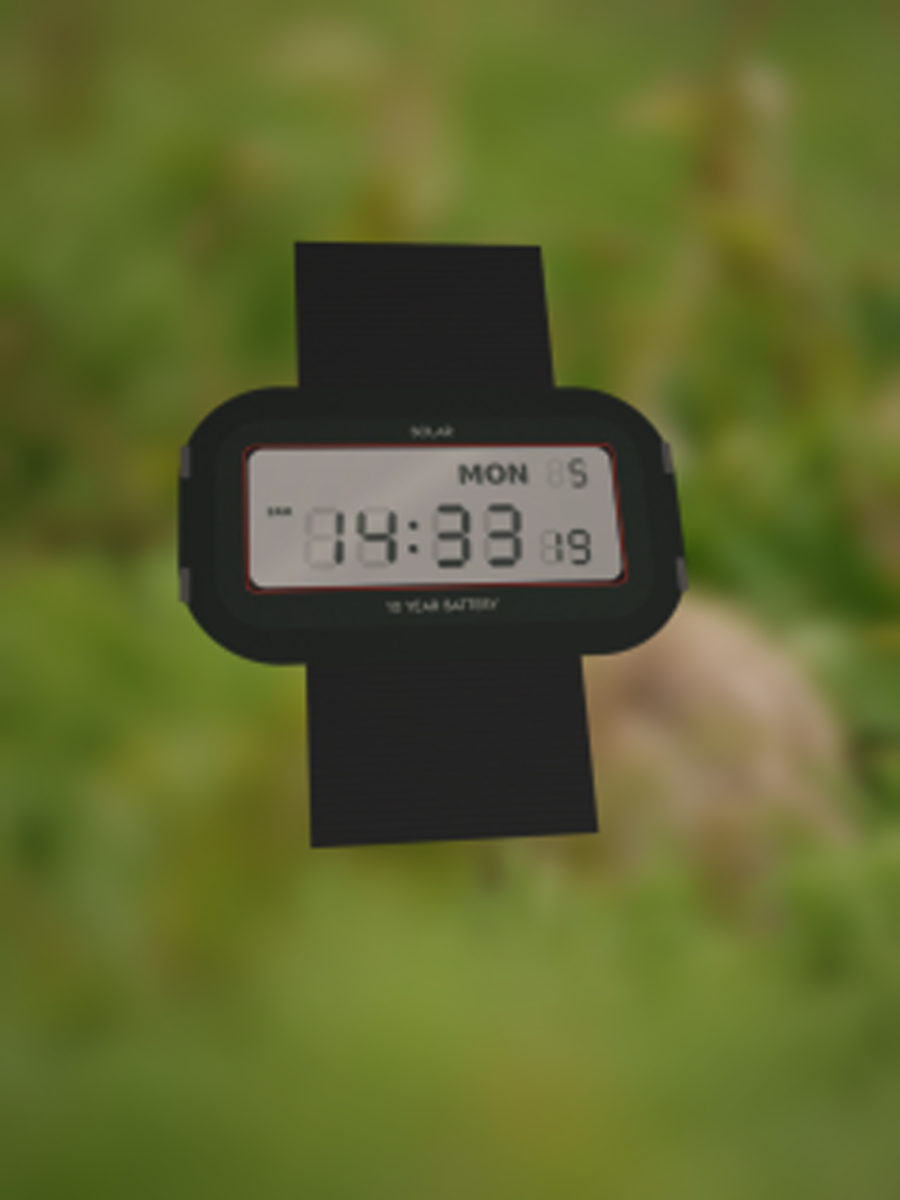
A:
14,33,19
